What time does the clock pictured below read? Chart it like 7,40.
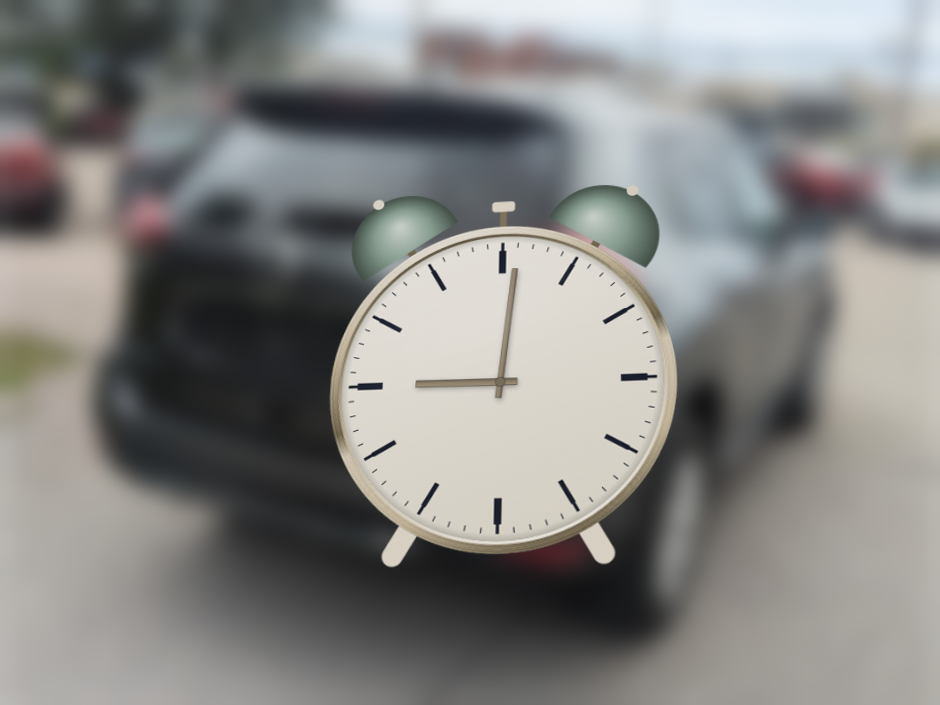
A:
9,01
